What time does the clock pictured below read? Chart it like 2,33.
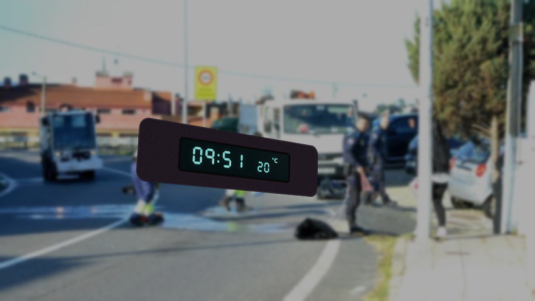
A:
9,51
